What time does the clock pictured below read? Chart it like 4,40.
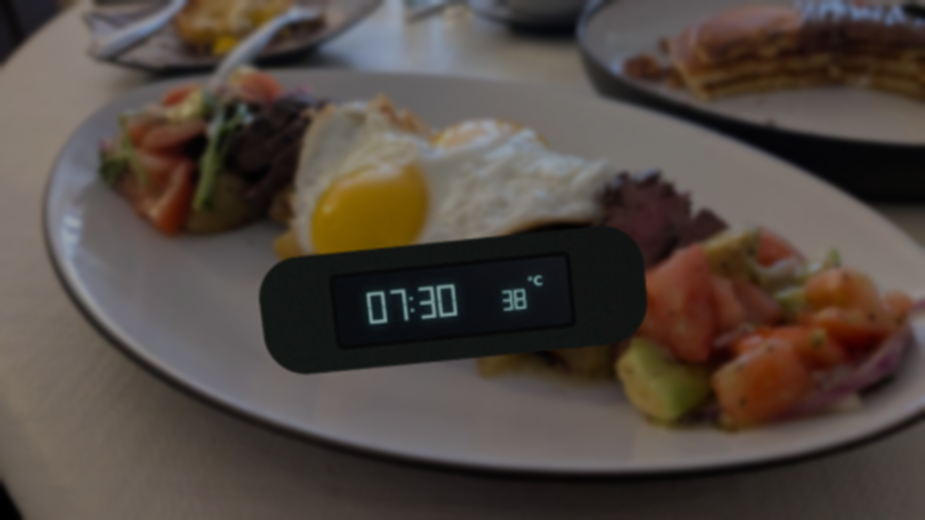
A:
7,30
